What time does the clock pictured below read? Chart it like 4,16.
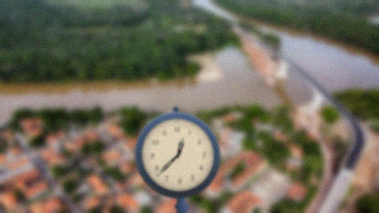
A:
12,38
